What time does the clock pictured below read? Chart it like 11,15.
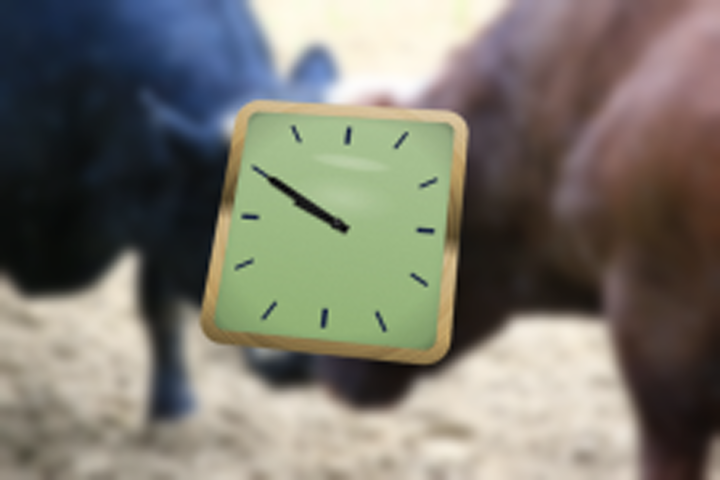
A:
9,50
